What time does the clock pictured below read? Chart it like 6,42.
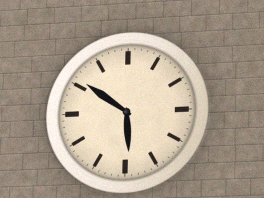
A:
5,51
